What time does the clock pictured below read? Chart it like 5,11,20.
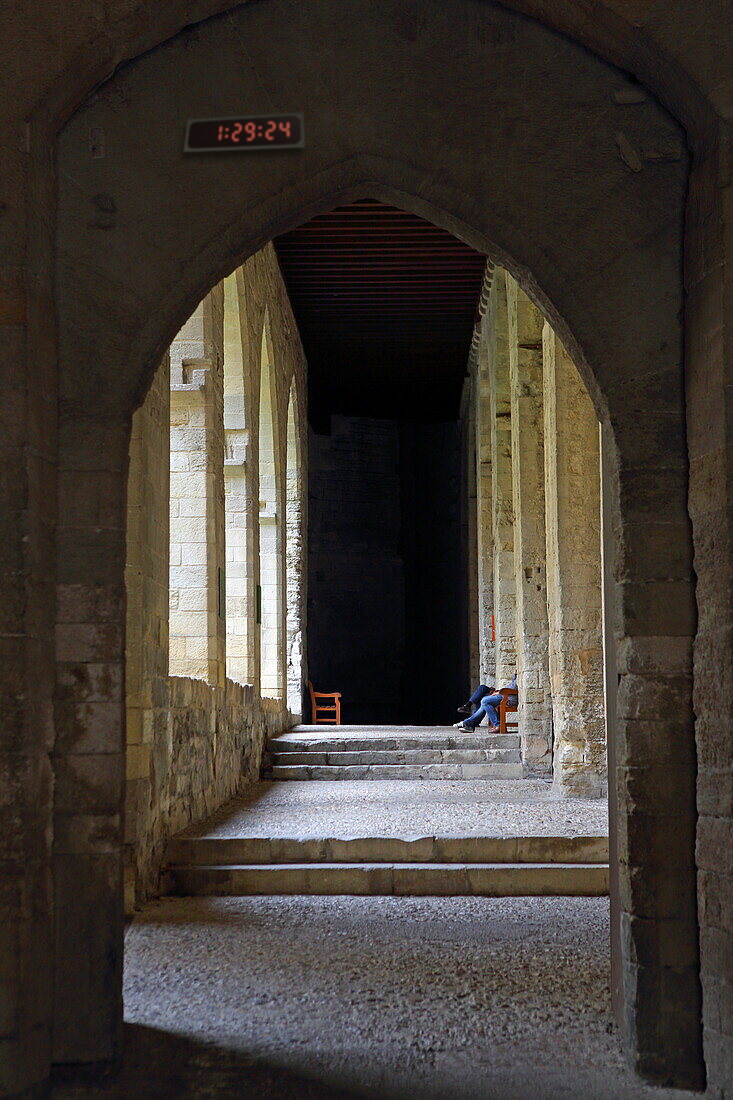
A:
1,29,24
